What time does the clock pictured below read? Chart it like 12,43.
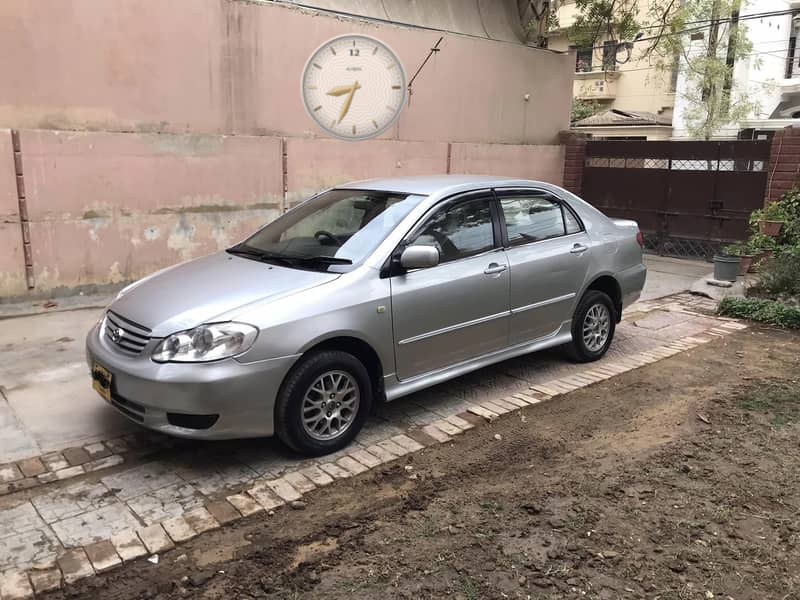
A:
8,34
